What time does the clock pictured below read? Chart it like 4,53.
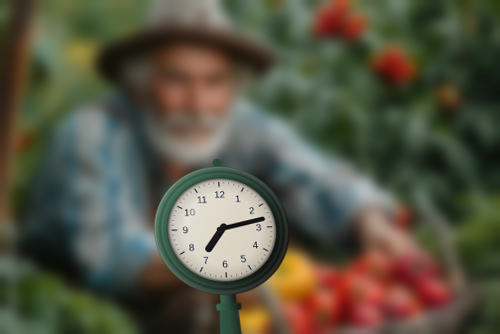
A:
7,13
